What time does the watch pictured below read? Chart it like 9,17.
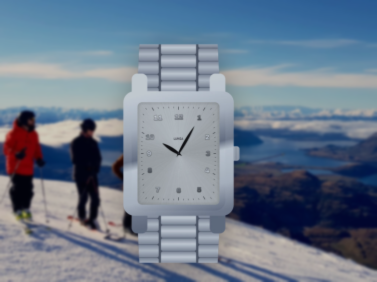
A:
10,05
